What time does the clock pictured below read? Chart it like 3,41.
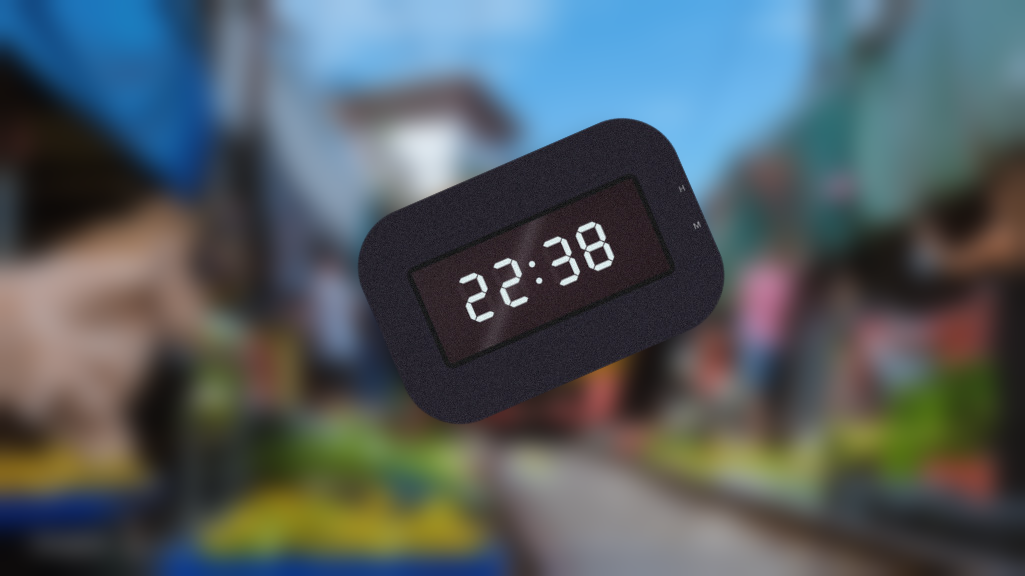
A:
22,38
